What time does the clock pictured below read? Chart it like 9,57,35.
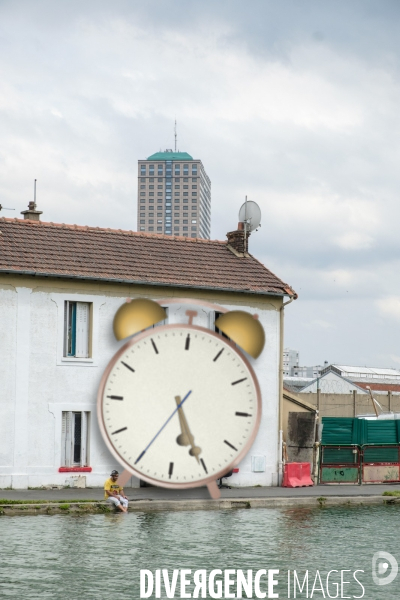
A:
5,25,35
